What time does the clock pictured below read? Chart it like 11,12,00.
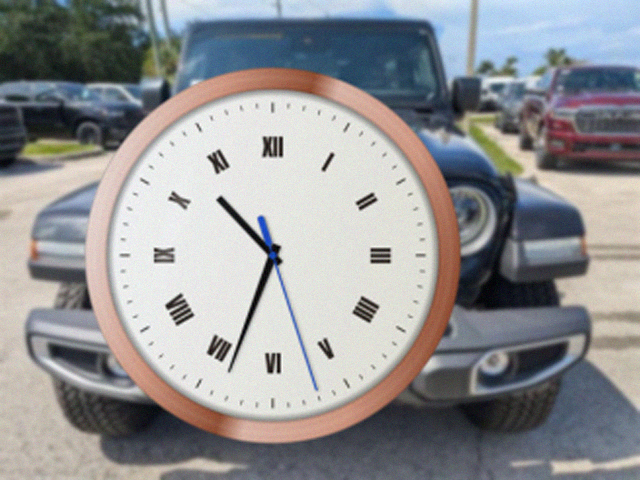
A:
10,33,27
